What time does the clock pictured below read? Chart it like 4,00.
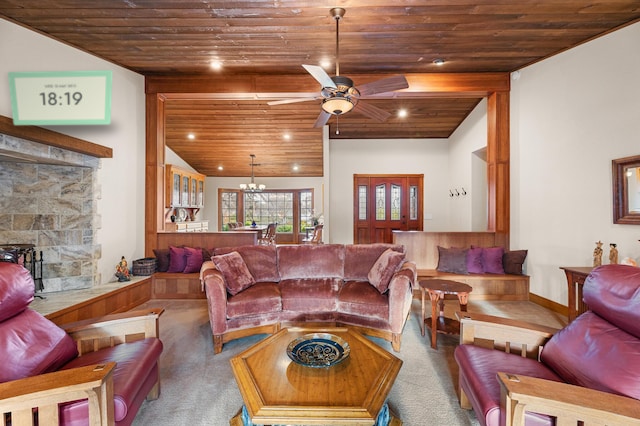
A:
18,19
